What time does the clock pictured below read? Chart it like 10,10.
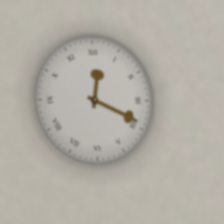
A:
12,19
